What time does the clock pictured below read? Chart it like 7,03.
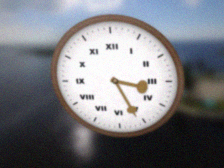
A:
3,26
